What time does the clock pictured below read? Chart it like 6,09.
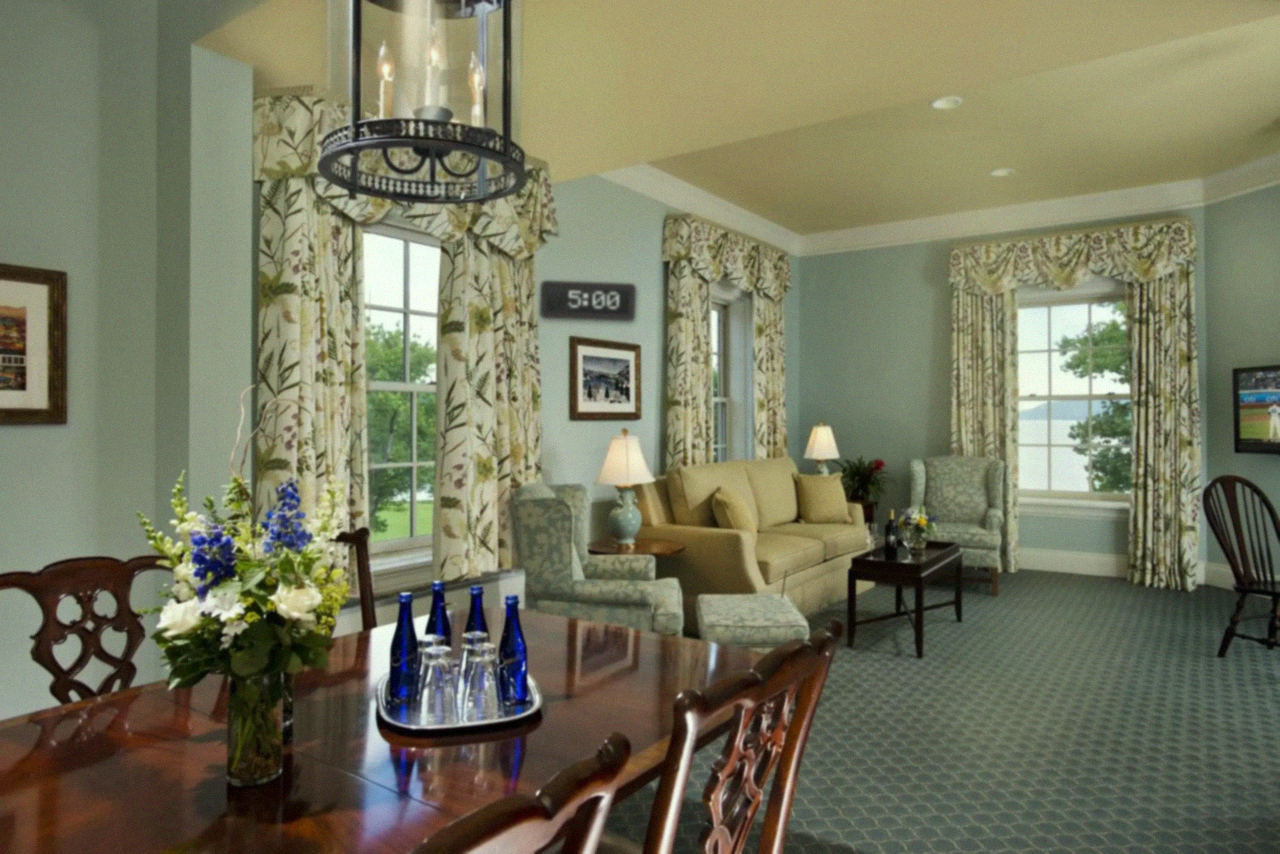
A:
5,00
